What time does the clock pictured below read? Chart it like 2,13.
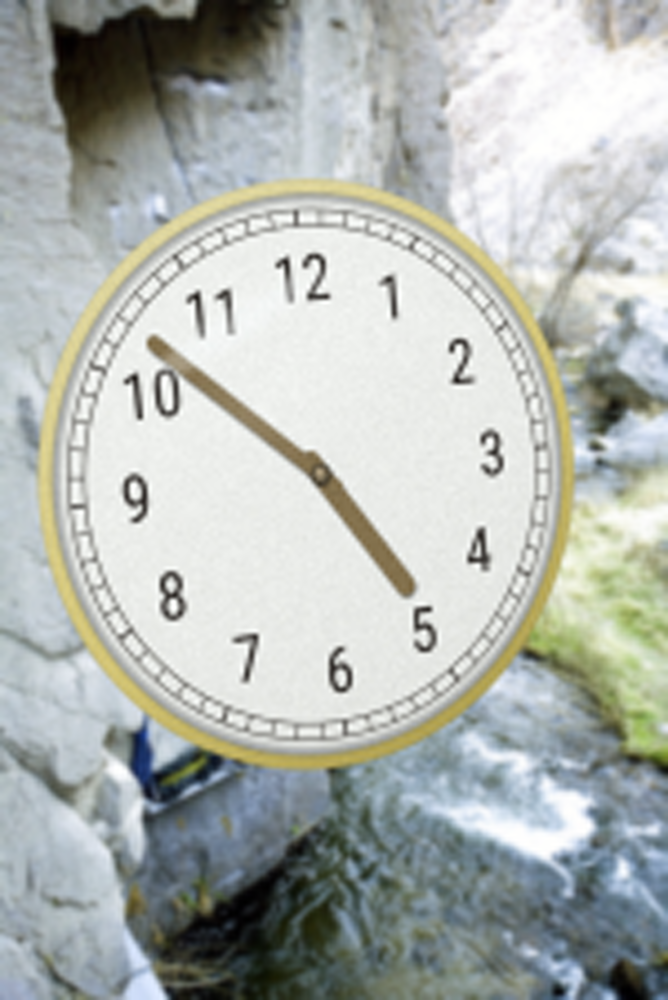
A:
4,52
